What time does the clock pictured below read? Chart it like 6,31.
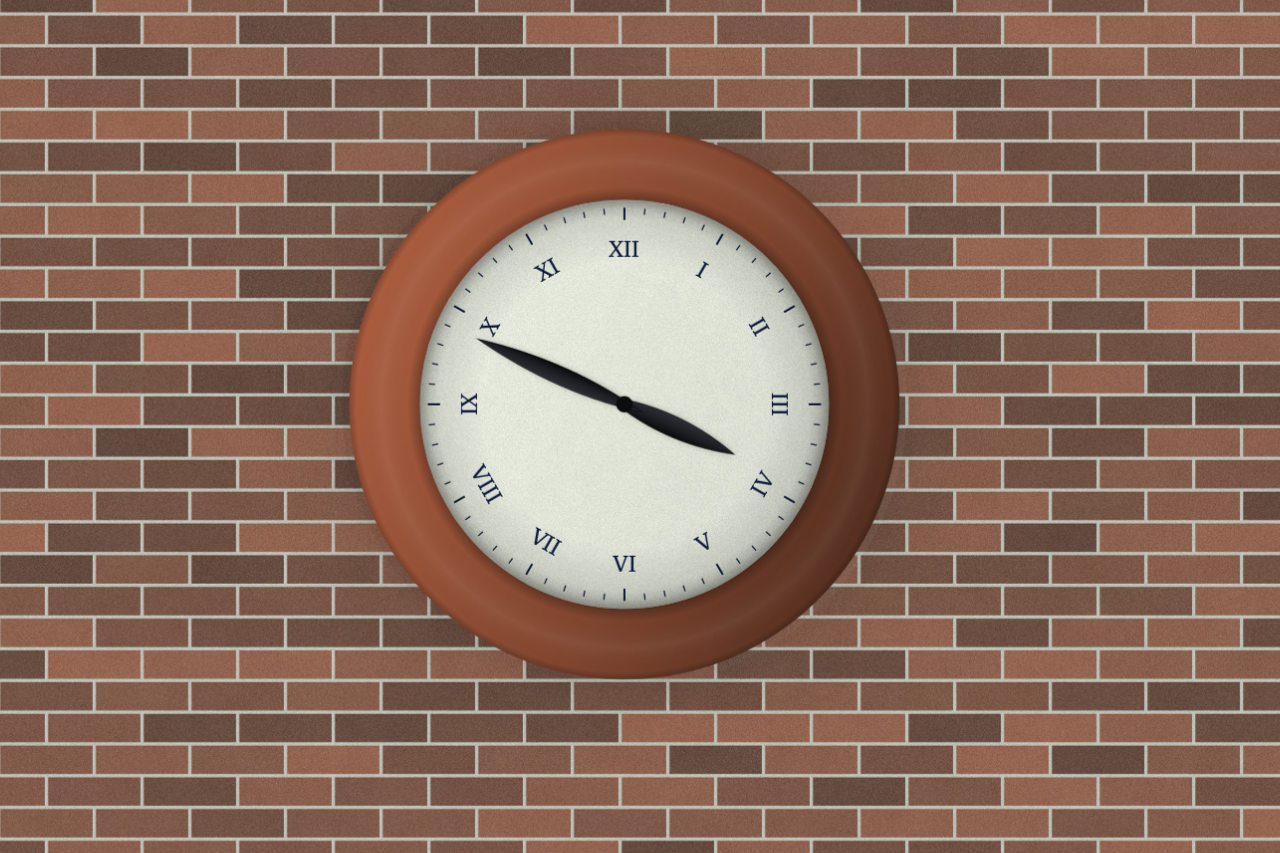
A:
3,49
